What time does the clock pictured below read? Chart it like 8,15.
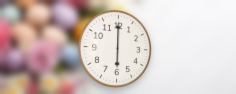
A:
6,00
